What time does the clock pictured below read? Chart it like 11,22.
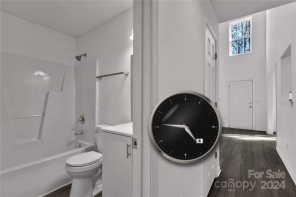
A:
4,46
